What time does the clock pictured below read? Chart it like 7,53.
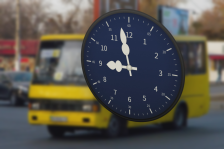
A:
8,58
